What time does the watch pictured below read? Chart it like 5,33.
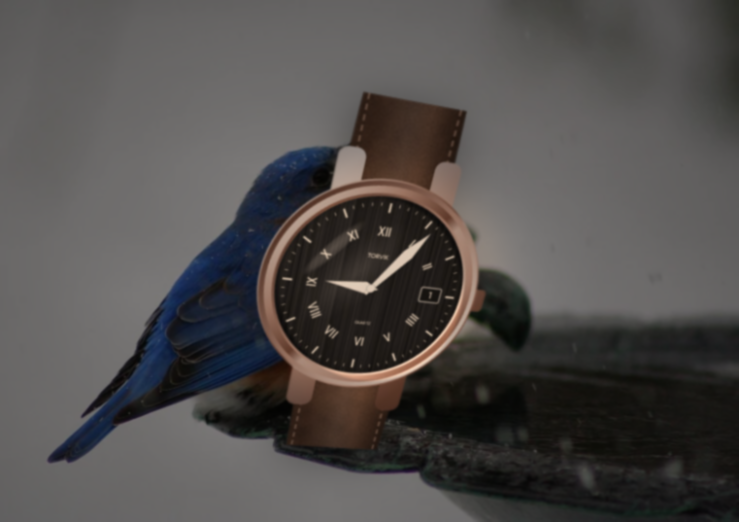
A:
9,06
